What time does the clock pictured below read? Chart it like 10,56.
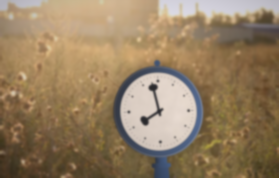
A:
7,58
